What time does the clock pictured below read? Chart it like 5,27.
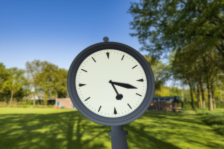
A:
5,18
